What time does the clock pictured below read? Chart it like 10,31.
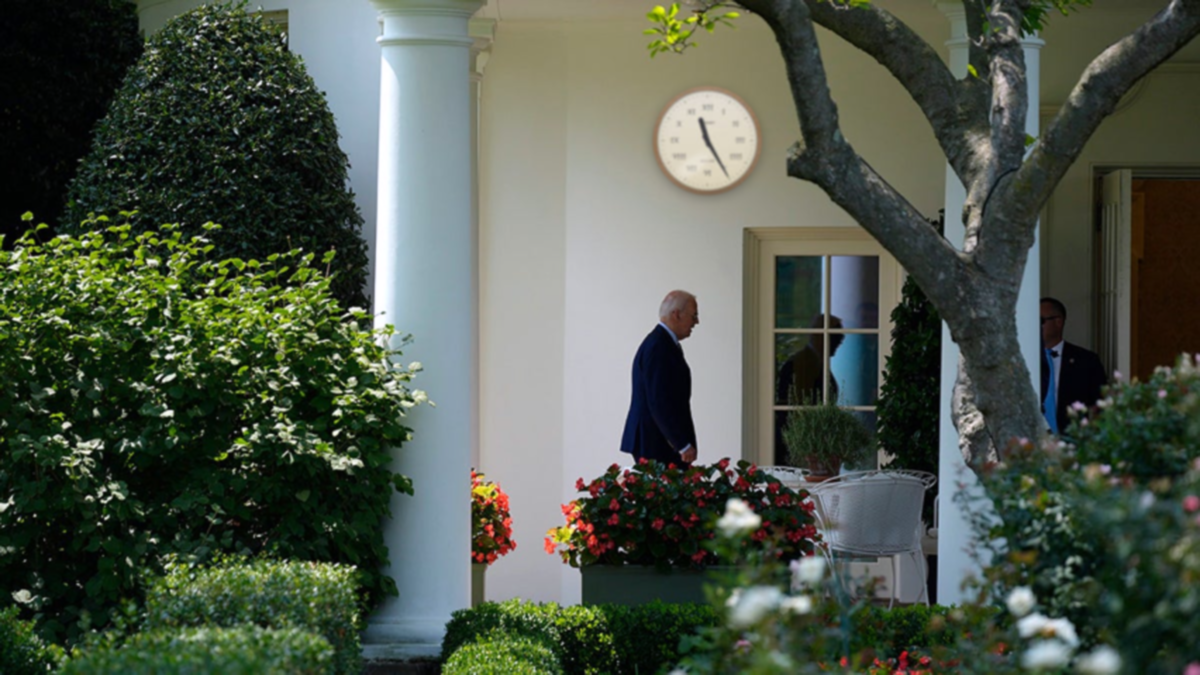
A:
11,25
